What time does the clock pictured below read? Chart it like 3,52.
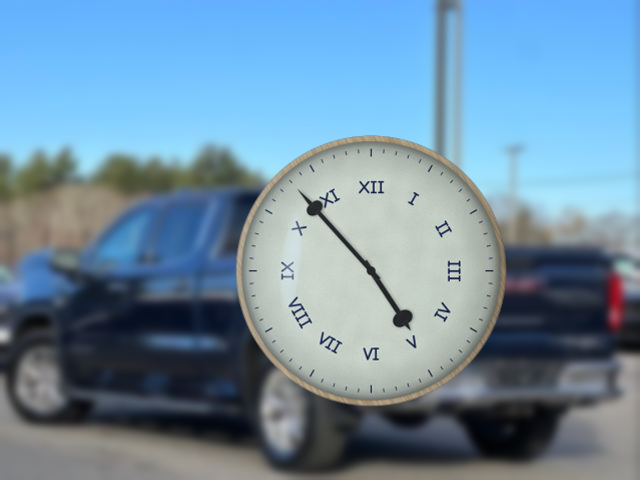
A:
4,53
